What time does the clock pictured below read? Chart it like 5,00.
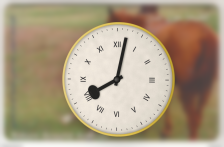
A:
8,02
